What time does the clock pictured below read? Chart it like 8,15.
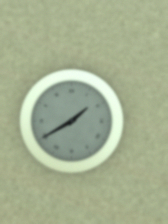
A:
1,40
